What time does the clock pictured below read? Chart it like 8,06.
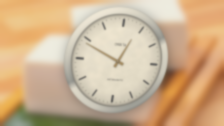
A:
12,49
